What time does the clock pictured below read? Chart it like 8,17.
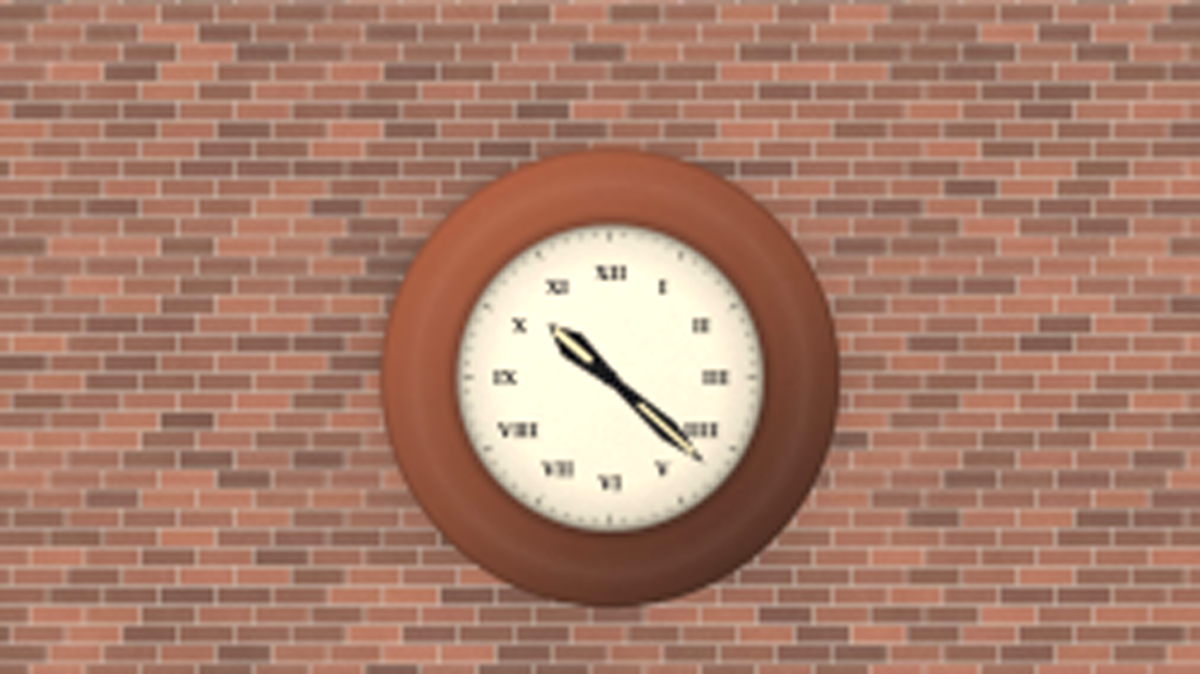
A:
10,22
